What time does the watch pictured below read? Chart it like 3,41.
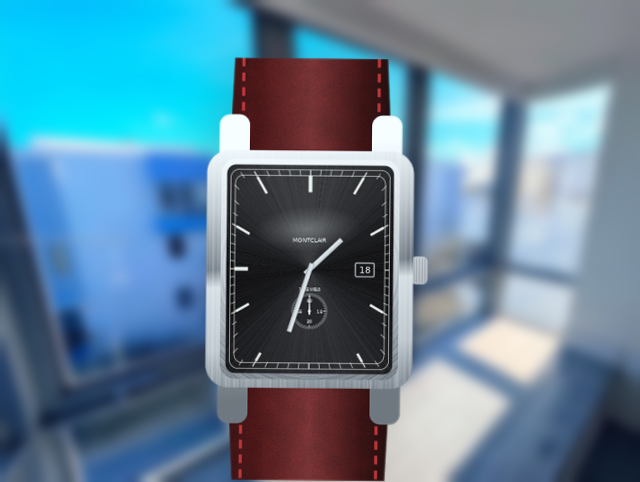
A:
1,33
